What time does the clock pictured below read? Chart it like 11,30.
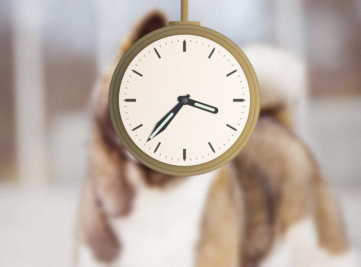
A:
3,37
